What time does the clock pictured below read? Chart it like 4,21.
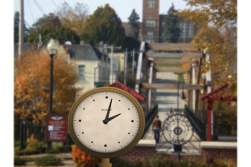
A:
2,02
